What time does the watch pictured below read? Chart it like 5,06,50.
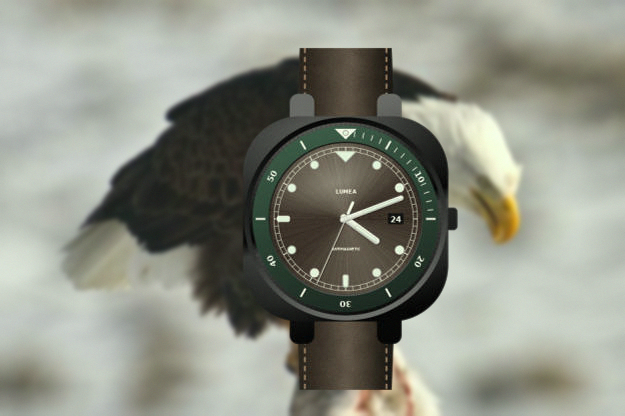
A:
4,11,34
